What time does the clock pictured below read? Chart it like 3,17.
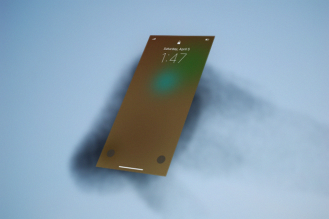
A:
1,47
